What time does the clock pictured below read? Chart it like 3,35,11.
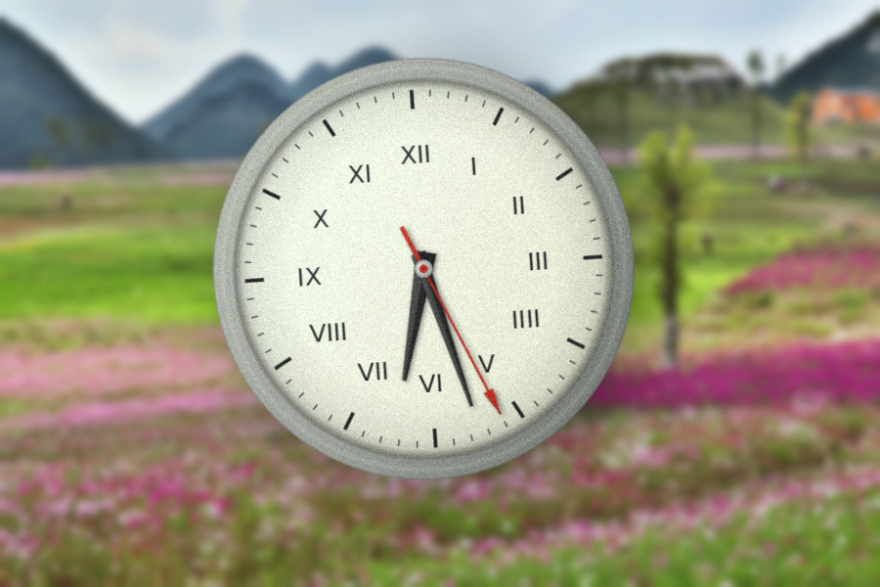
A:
6,27,26
